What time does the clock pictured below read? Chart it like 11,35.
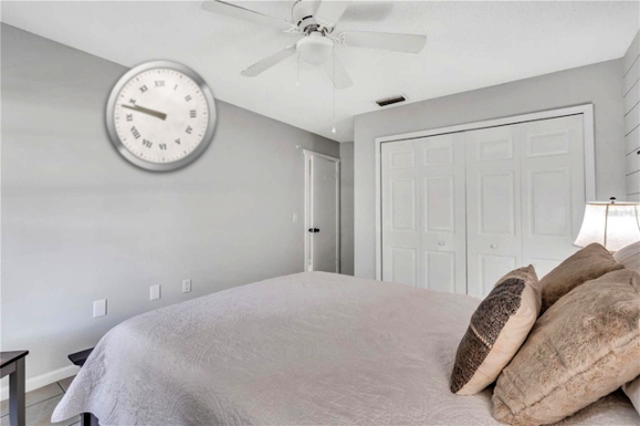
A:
9,48
